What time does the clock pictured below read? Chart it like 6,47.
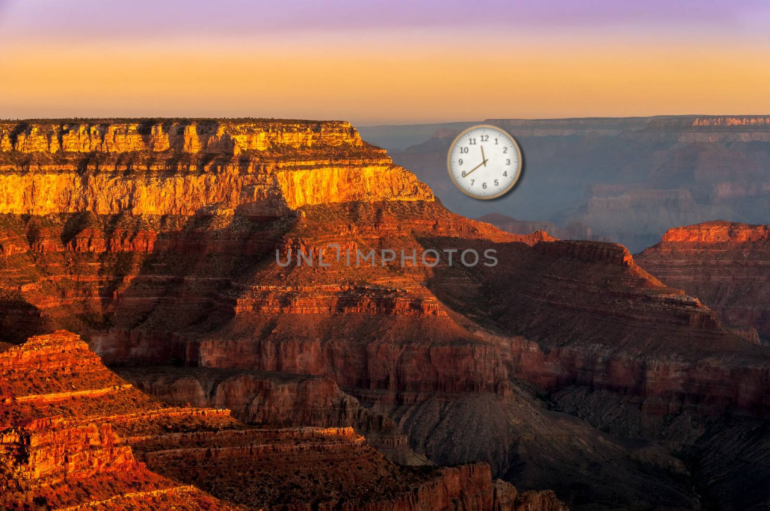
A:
11,39
